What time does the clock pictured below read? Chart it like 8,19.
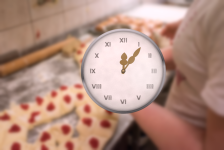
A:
12,06
